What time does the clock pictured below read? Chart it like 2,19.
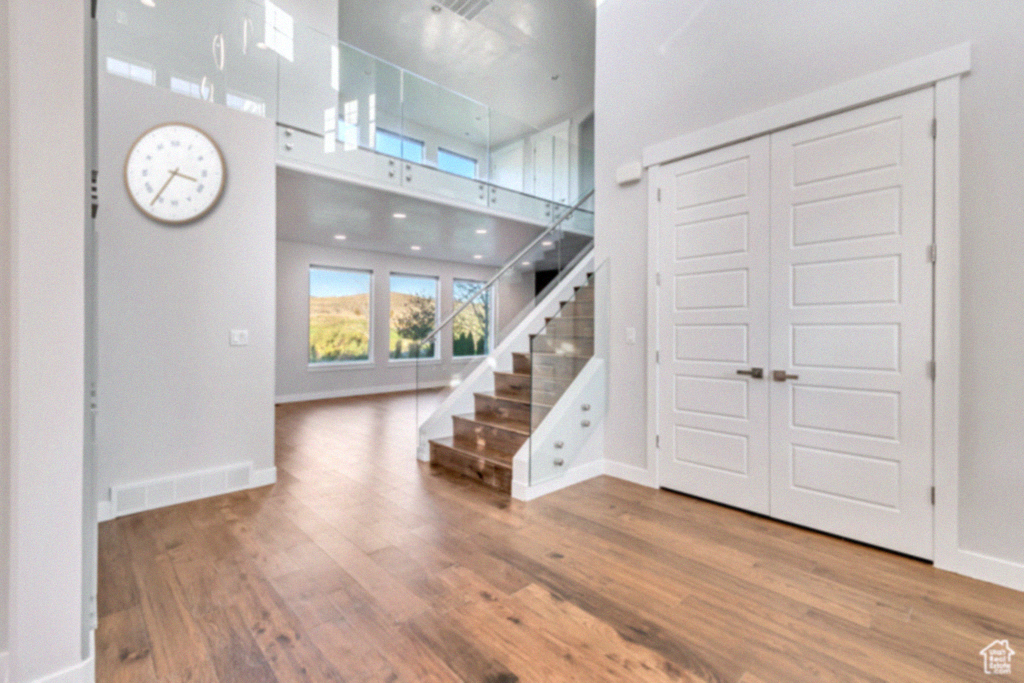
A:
3,36
